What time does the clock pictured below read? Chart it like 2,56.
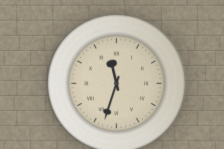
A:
11,33
